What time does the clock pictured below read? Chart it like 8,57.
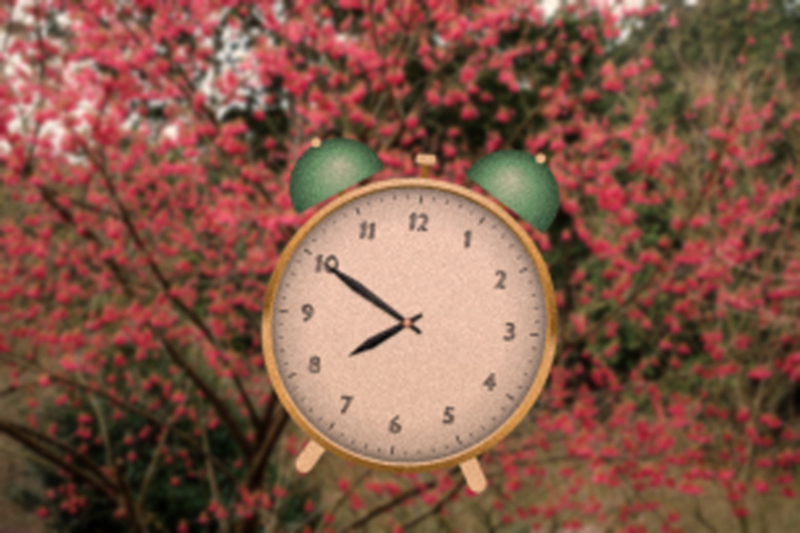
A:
7,50
